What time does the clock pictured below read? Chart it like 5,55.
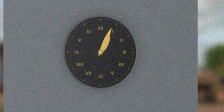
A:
1,04
